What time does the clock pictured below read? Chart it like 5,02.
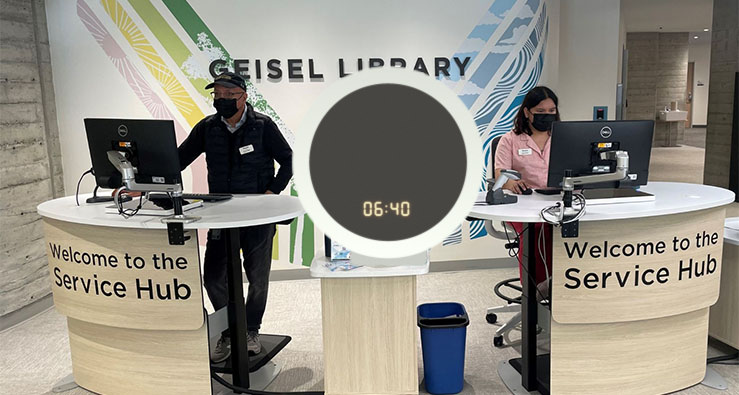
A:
6,40
